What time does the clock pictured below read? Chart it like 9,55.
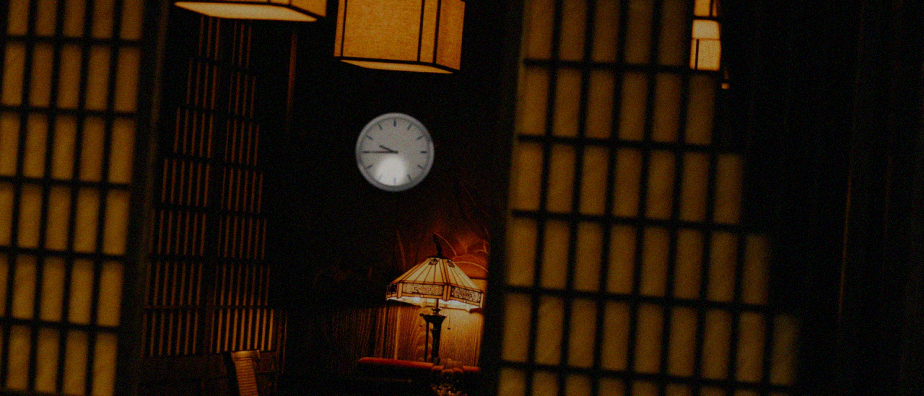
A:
9,45
